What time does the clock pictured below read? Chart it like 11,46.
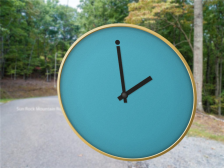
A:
2,00
